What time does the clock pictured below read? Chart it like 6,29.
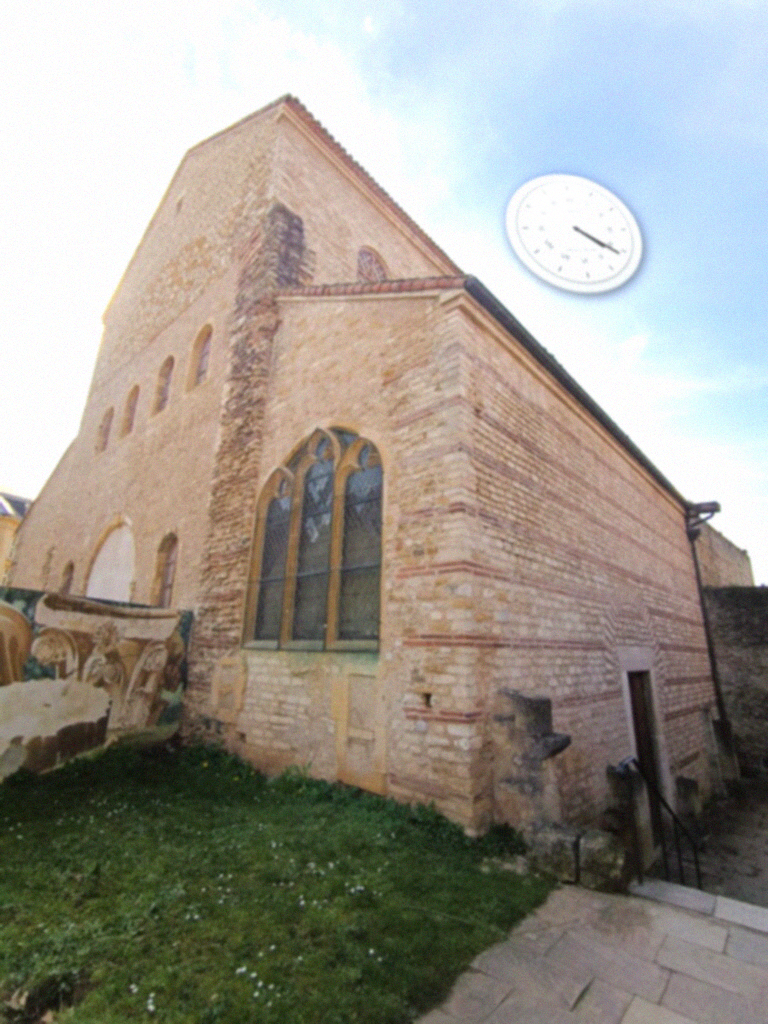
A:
4,21
